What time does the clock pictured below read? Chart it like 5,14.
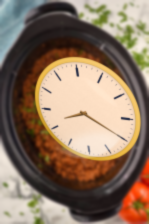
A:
8,20
